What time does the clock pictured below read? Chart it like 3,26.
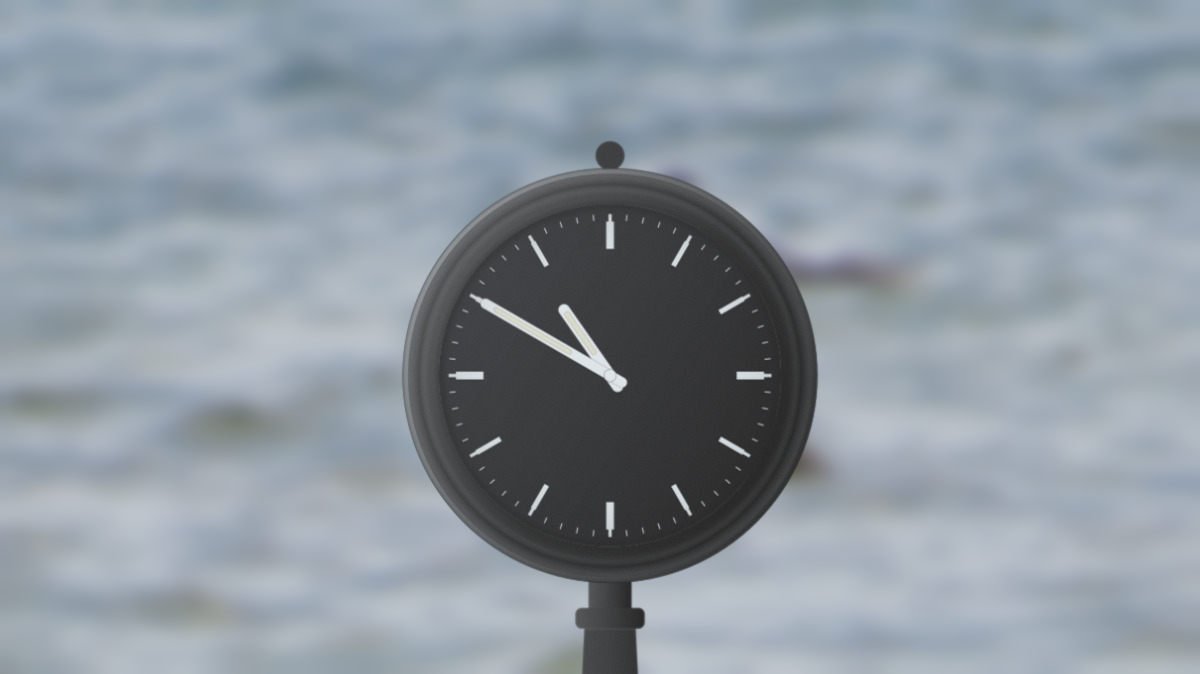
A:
10,50
